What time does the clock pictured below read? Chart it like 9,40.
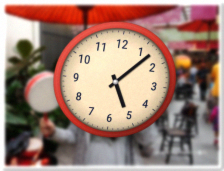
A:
5,07
